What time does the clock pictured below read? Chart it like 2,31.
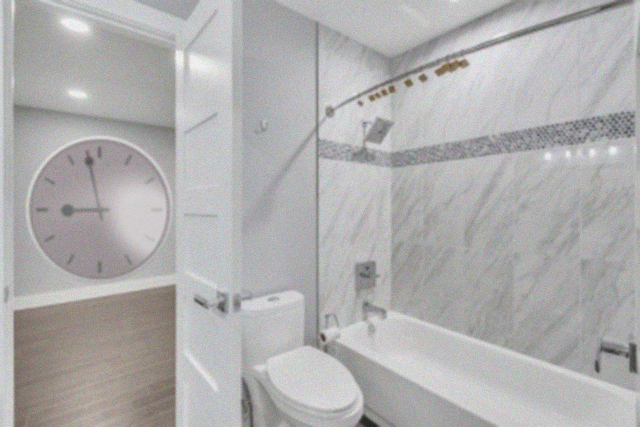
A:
8,58
